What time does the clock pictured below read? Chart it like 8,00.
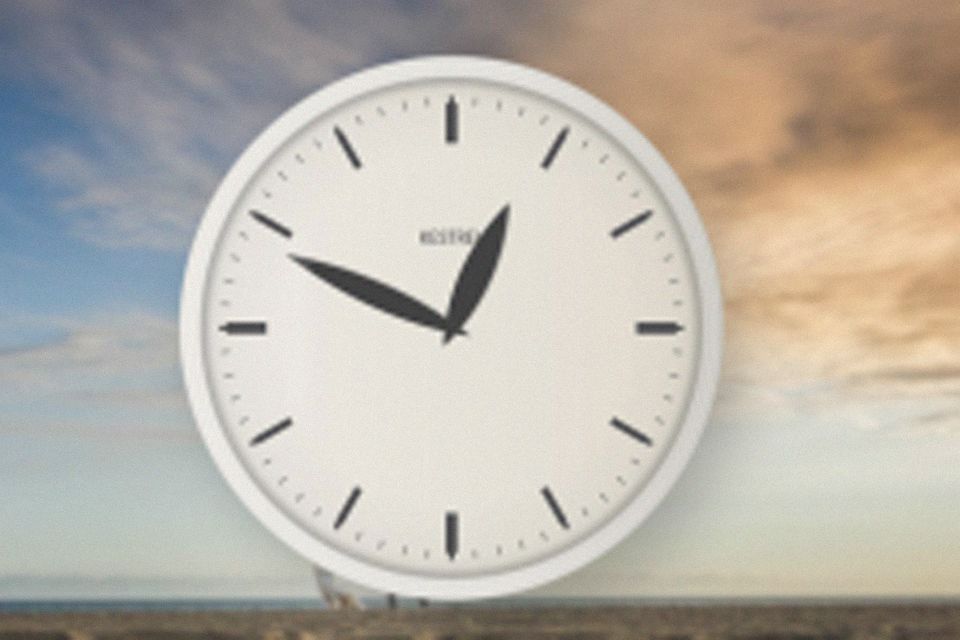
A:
12,49
